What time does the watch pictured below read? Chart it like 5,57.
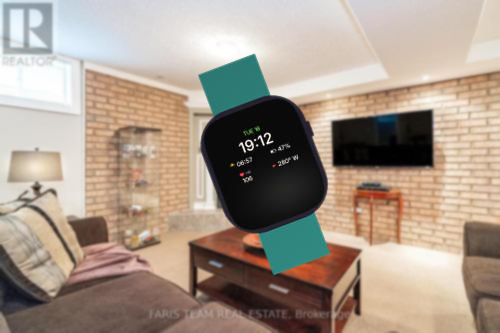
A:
19,12
